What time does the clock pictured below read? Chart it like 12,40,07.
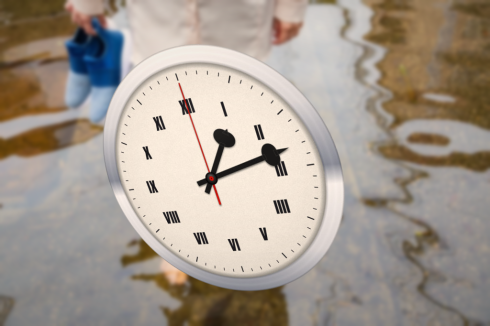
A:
1,13,00
